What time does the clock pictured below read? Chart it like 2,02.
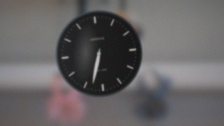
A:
6,33
